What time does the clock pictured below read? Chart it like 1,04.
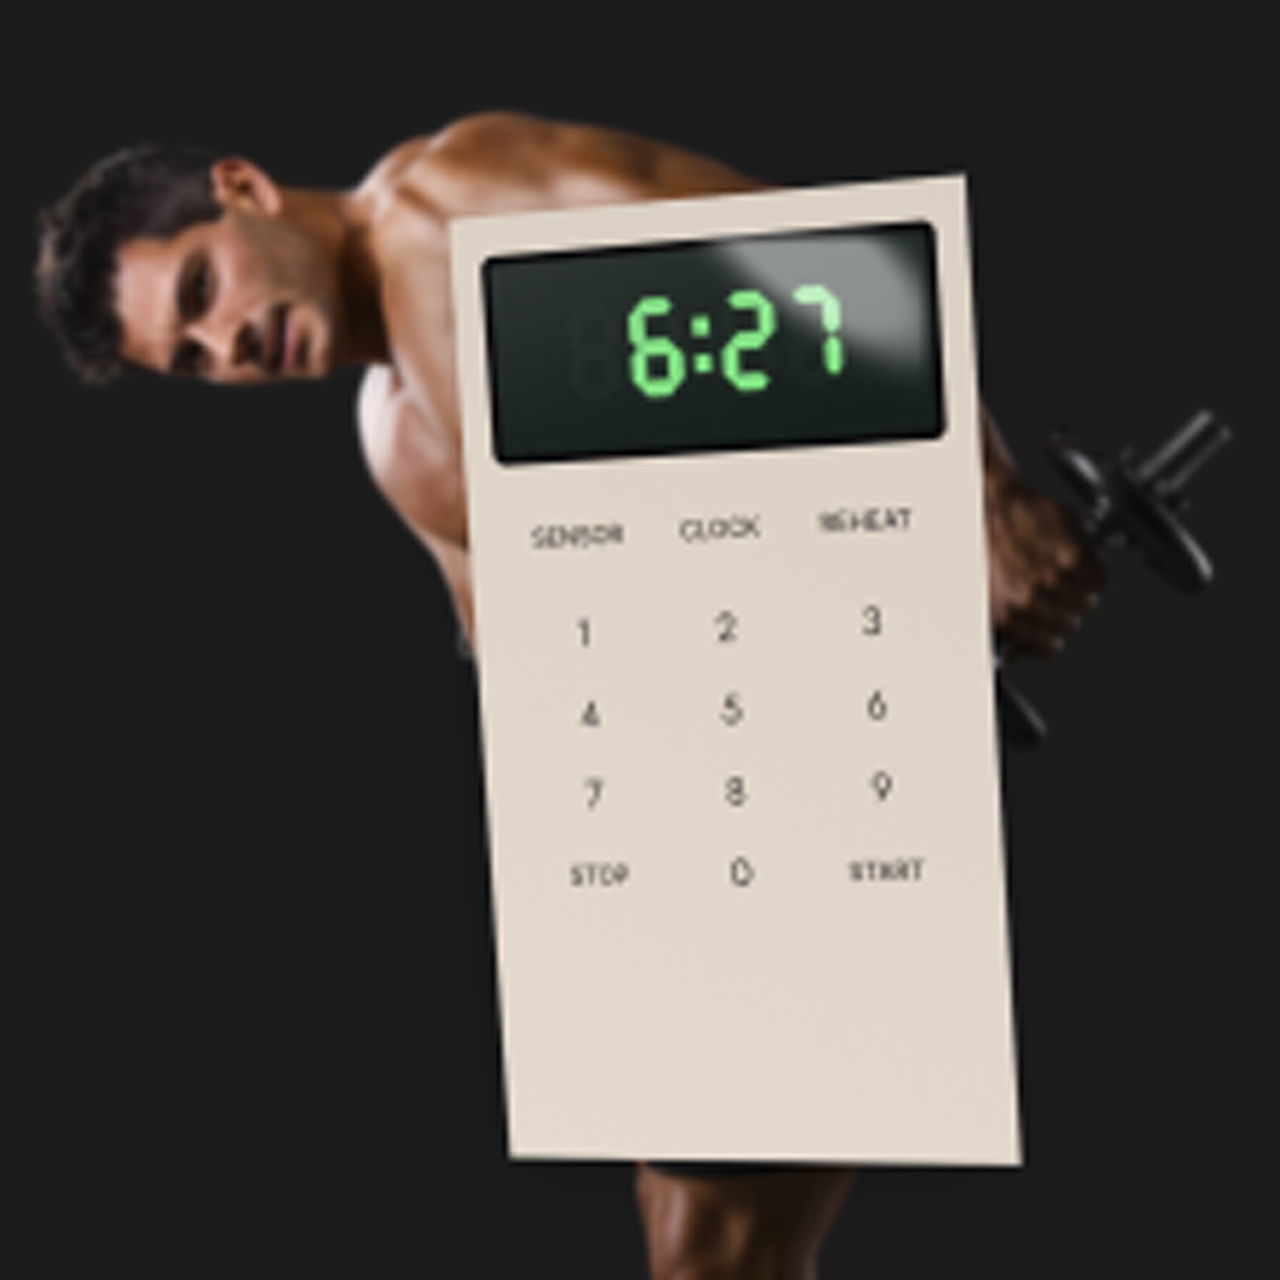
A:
6,27
